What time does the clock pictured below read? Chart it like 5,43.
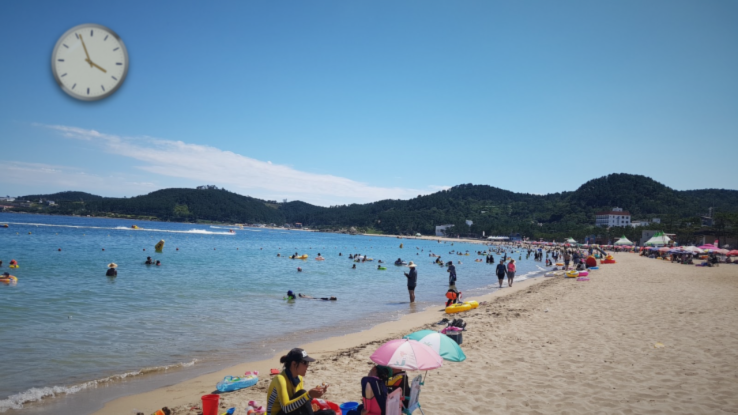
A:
3,56
